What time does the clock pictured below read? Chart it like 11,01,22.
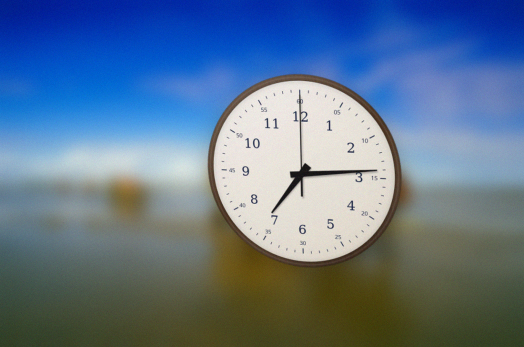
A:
7,14,00
